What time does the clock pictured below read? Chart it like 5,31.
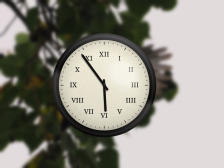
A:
5,54
